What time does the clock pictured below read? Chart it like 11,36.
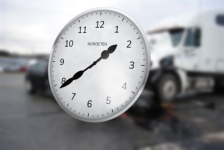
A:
1,39
